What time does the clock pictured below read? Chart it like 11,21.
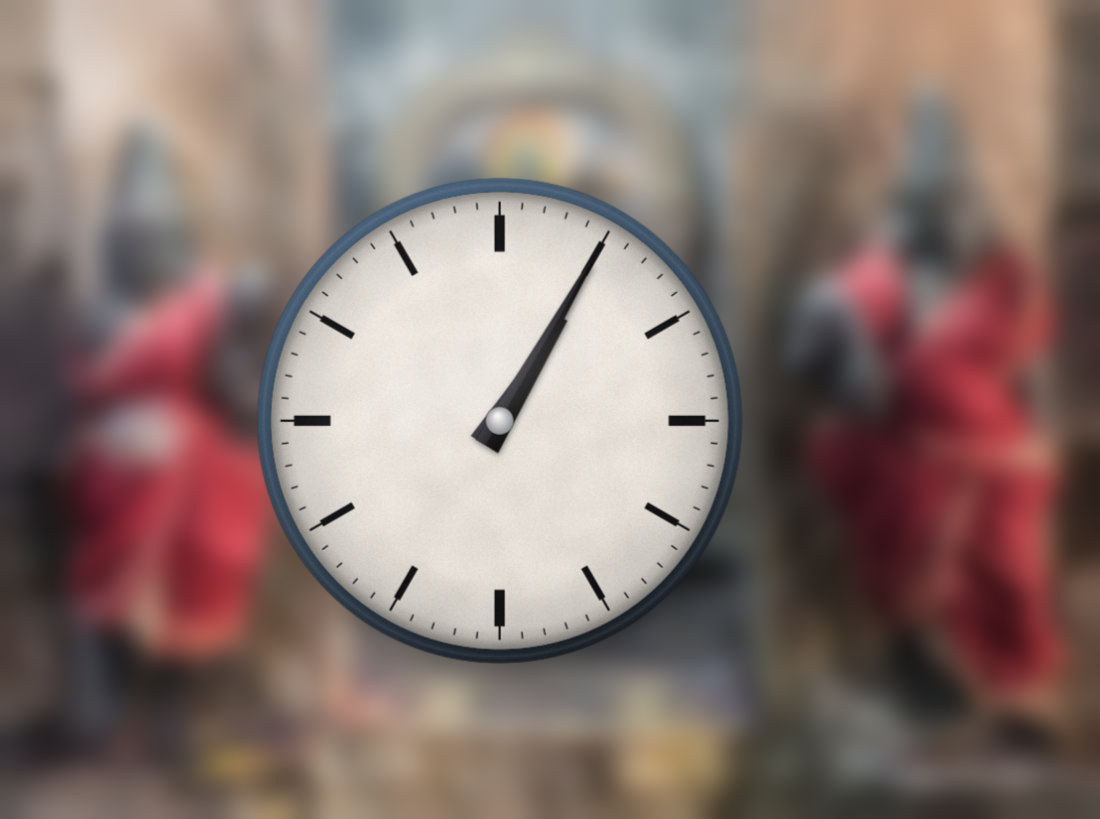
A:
1,05
